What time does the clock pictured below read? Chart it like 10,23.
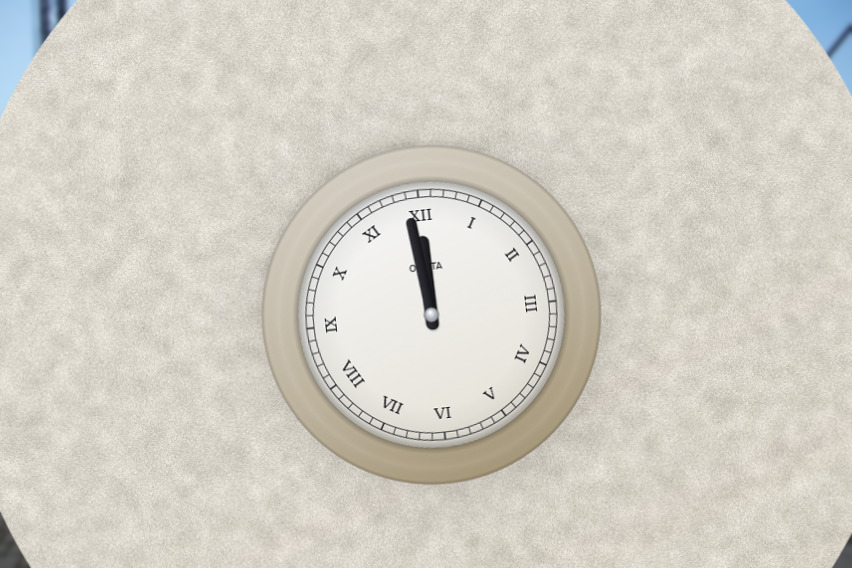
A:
11,59
